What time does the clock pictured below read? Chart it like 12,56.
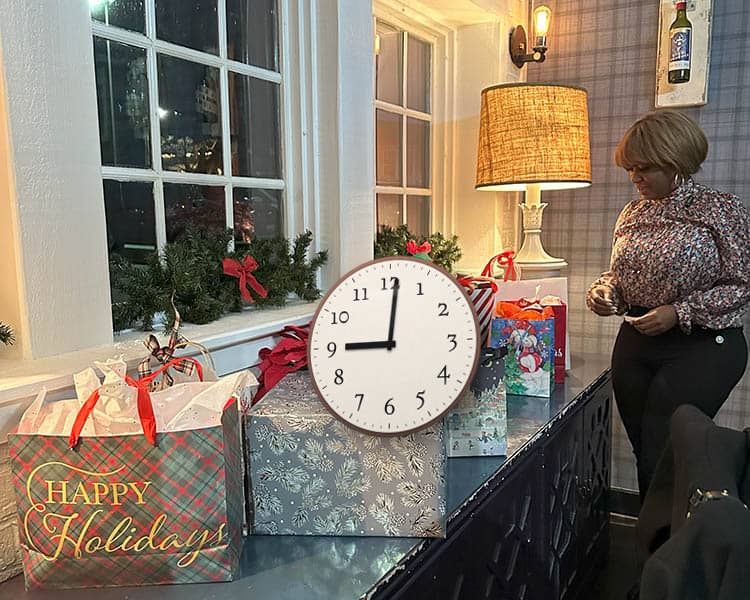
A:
9,01
